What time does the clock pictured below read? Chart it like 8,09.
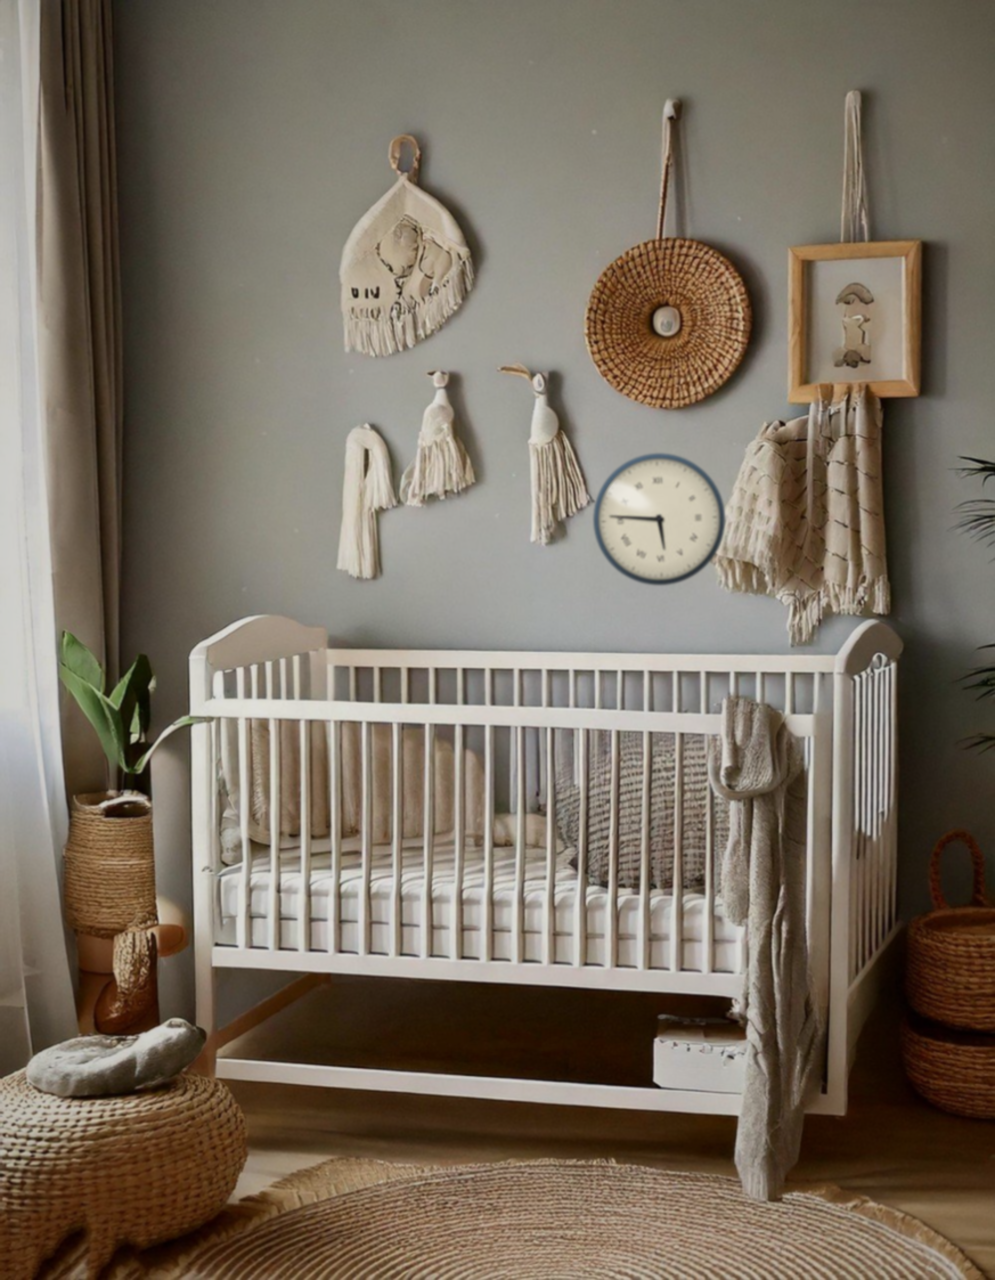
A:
5,46
